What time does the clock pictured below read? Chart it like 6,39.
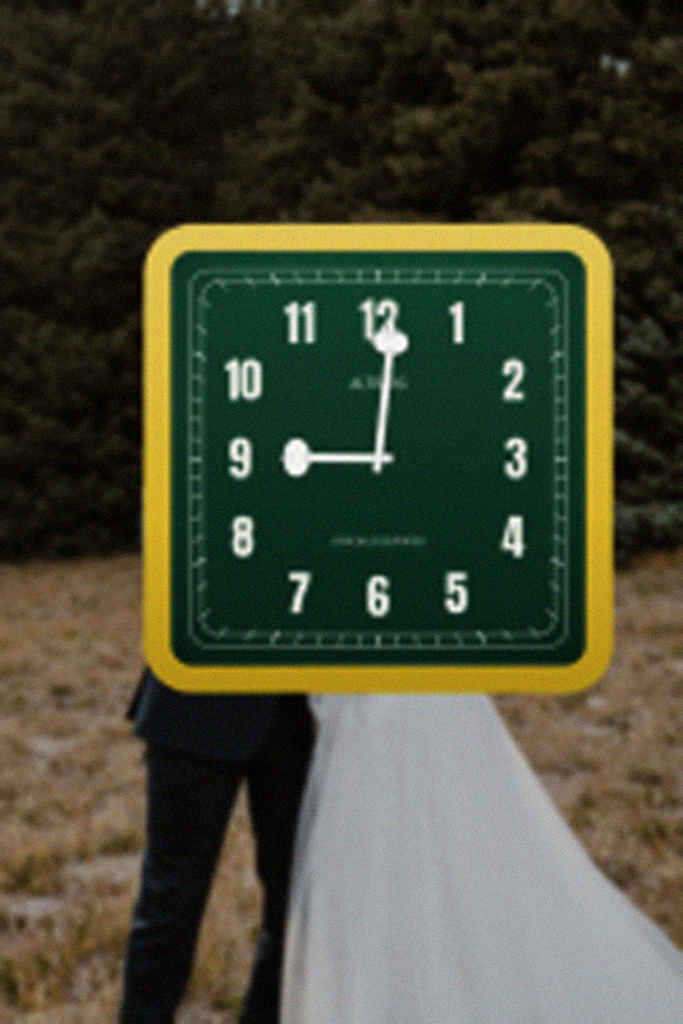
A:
9,01
